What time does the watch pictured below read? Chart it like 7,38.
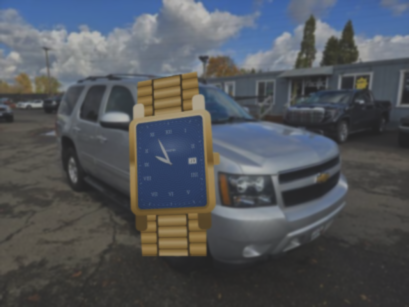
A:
9,56
